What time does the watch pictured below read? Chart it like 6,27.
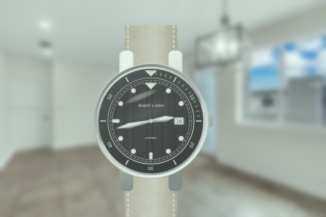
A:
2,43
